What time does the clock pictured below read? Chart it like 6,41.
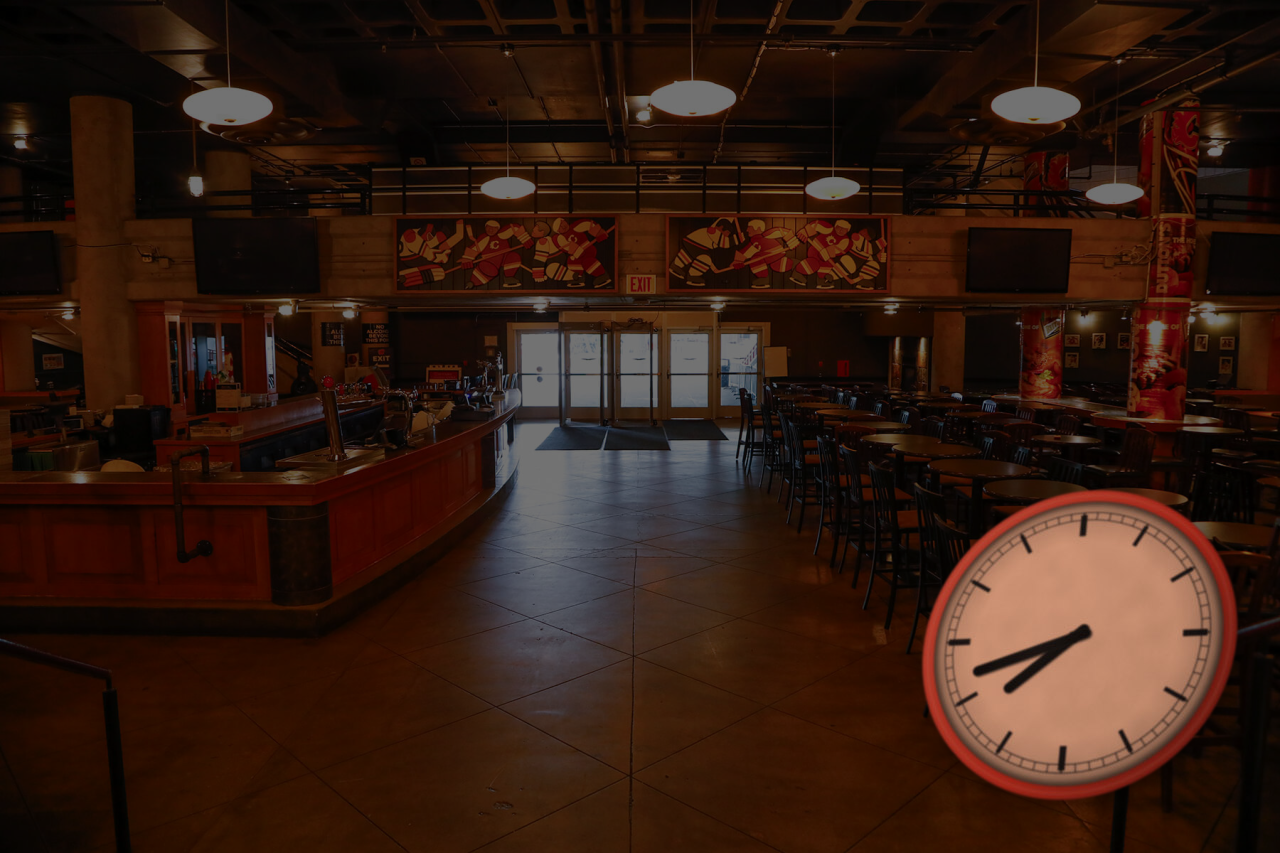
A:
7,42
